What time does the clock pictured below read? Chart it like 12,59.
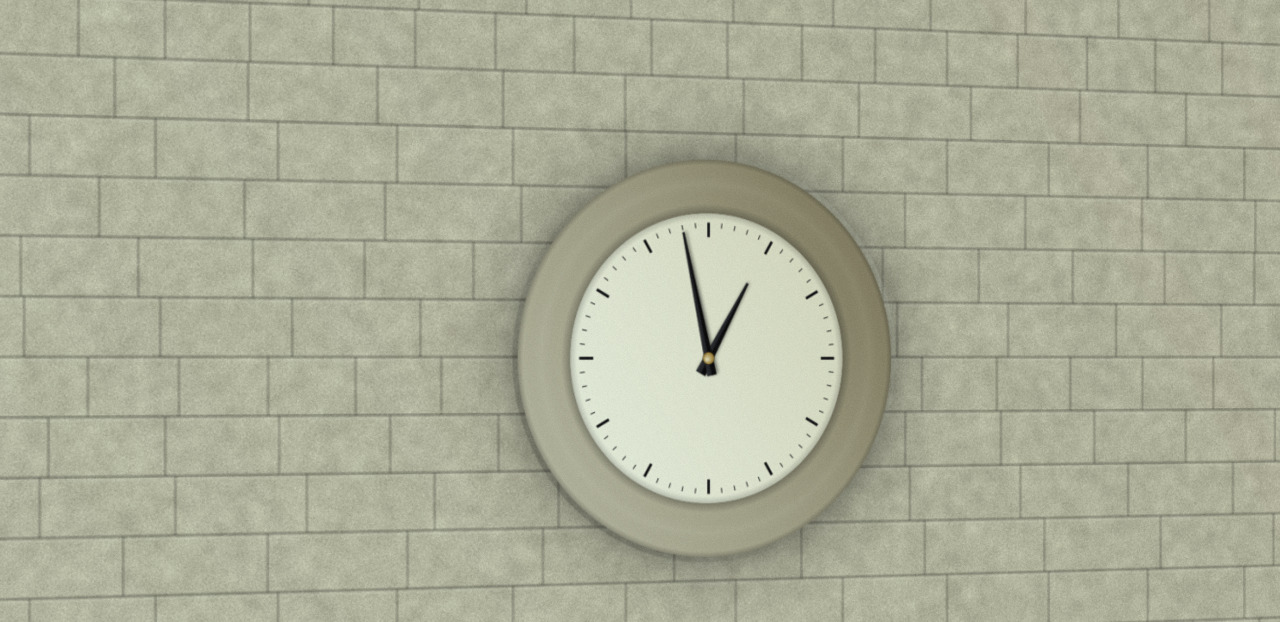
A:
12,58
